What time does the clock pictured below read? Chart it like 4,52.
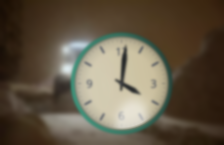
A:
4,01
